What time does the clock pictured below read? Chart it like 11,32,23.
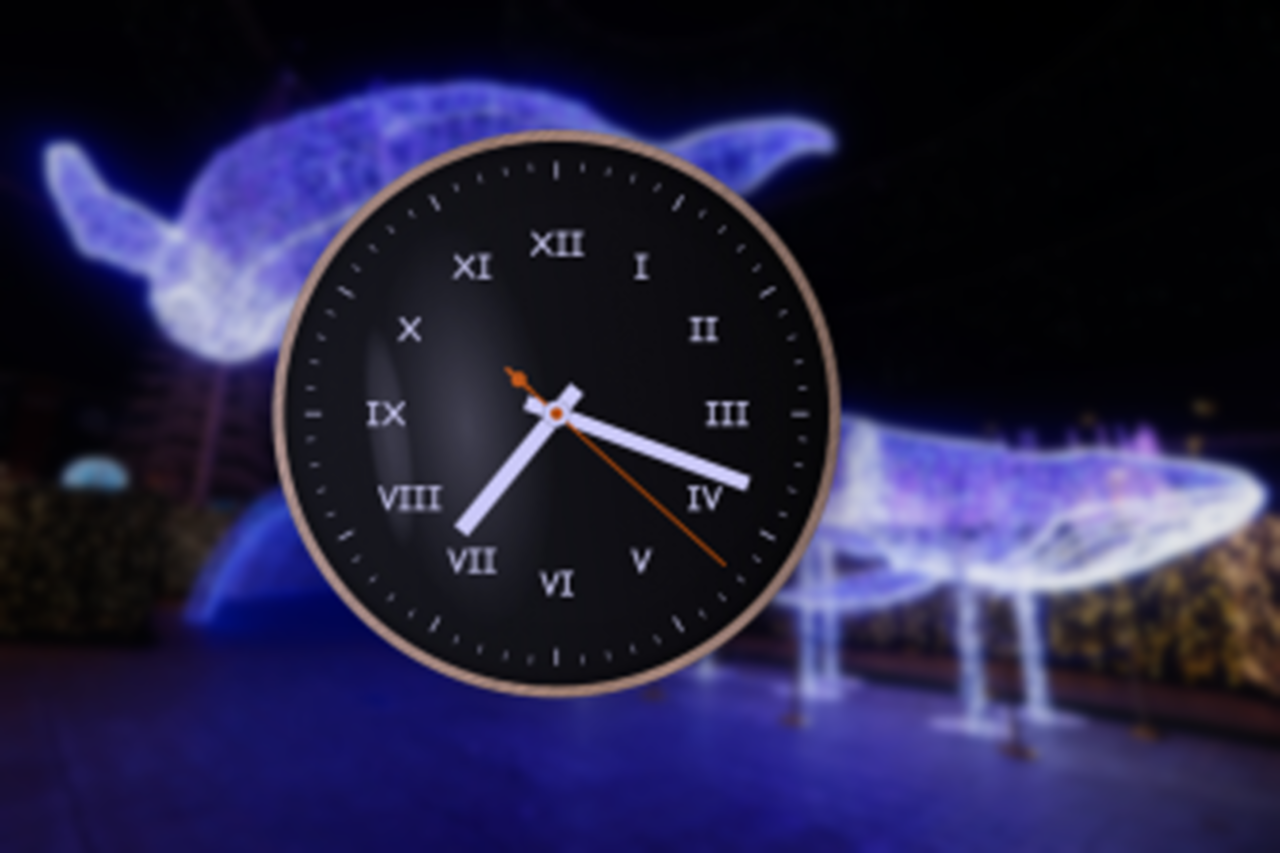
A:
7,18,22
